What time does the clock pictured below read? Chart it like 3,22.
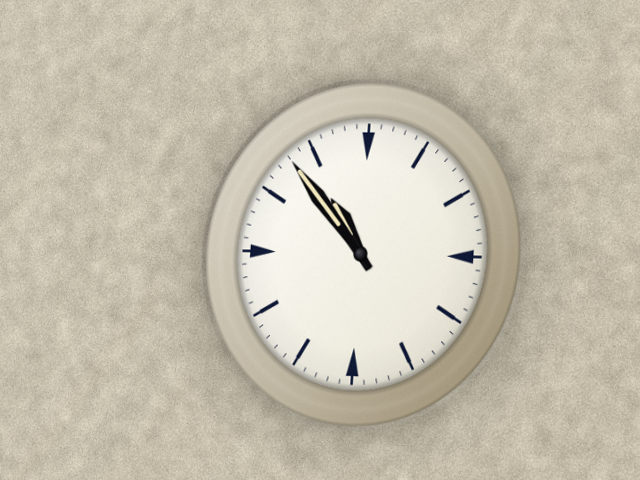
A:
10,53
